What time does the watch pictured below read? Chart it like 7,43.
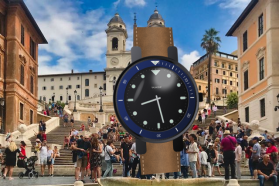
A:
8,28
